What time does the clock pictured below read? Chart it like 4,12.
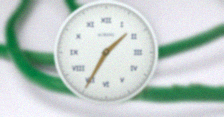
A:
1,35
